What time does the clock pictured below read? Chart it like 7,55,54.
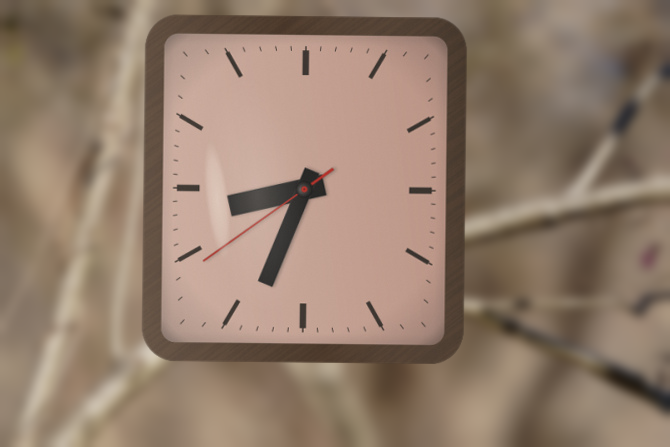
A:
8,33,39
